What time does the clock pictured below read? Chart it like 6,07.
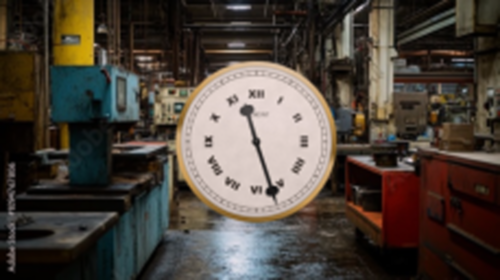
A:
11,27
